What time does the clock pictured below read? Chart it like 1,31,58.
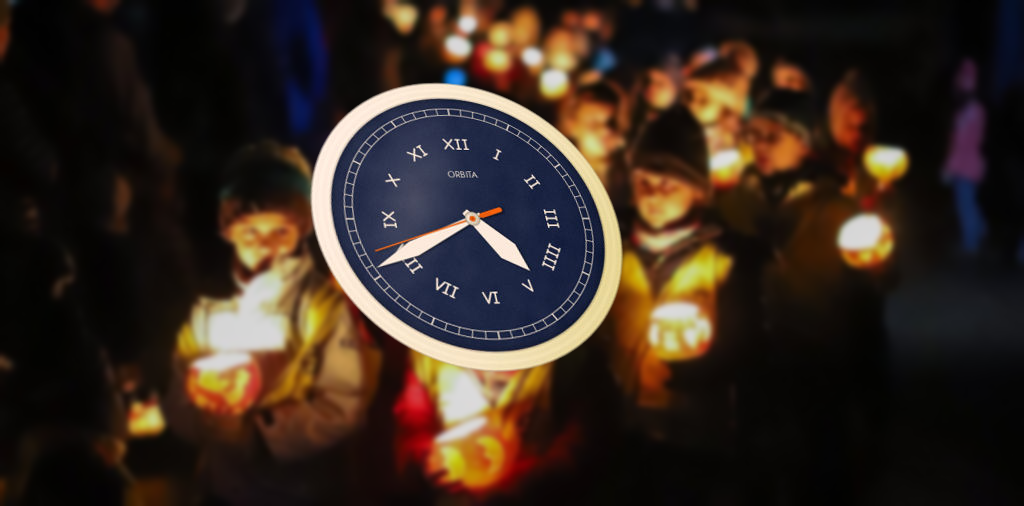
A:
4,40,42
